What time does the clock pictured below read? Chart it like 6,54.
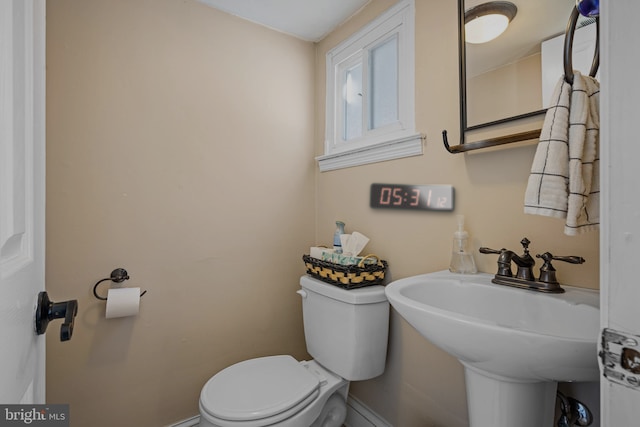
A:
5,31
